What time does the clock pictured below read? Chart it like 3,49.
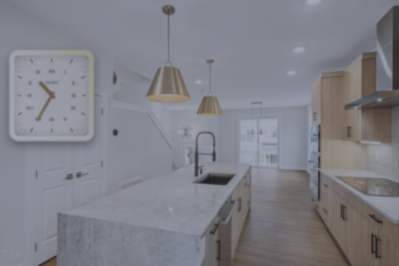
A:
10,35
